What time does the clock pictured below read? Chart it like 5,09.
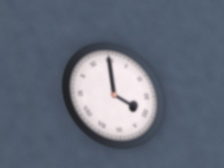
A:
4,00
